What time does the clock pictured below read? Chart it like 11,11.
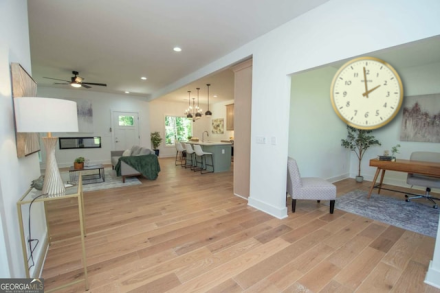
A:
1,59
